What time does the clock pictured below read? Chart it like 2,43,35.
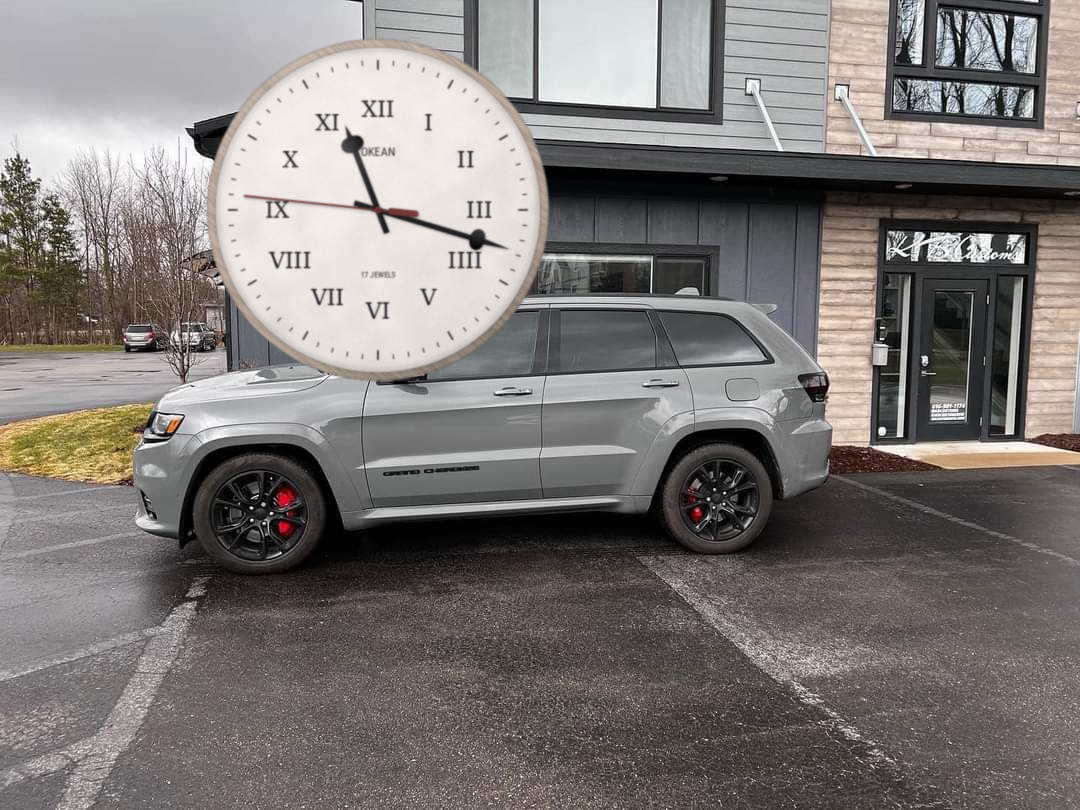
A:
11,17,46
